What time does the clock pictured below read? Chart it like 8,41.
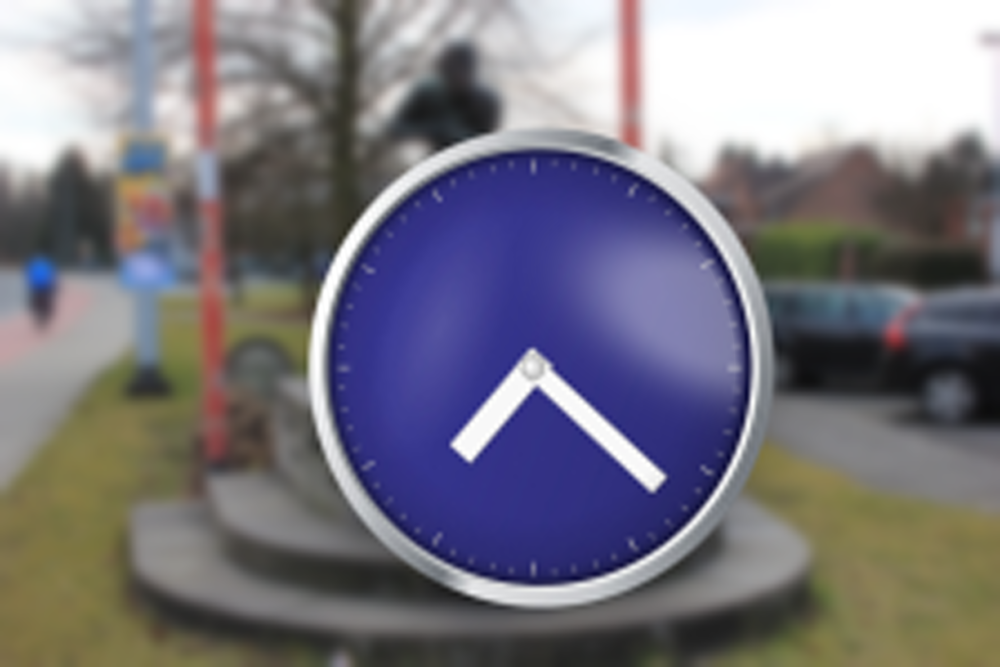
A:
7,22
